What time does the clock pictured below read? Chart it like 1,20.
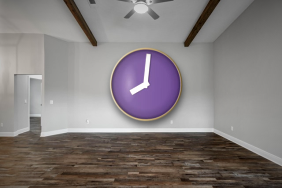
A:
8,01
